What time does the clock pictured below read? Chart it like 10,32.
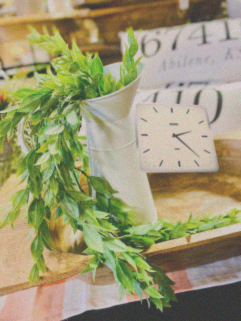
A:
2,23
